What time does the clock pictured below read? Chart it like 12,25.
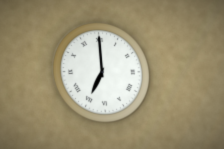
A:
7,00
